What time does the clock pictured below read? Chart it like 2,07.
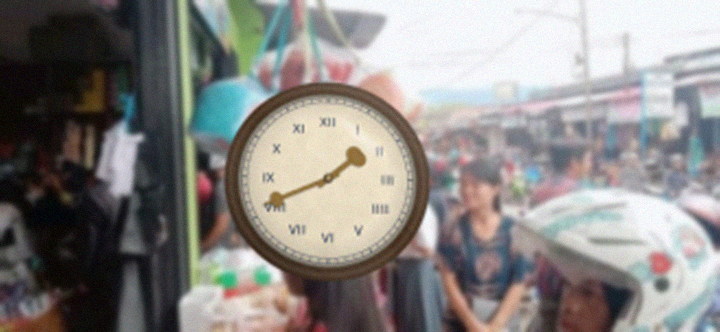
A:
1,41
